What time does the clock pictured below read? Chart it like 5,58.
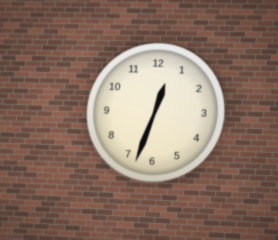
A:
12,33
